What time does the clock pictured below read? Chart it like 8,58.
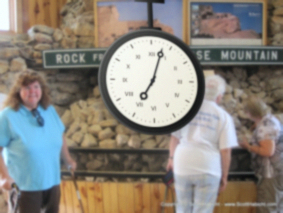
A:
7,03
